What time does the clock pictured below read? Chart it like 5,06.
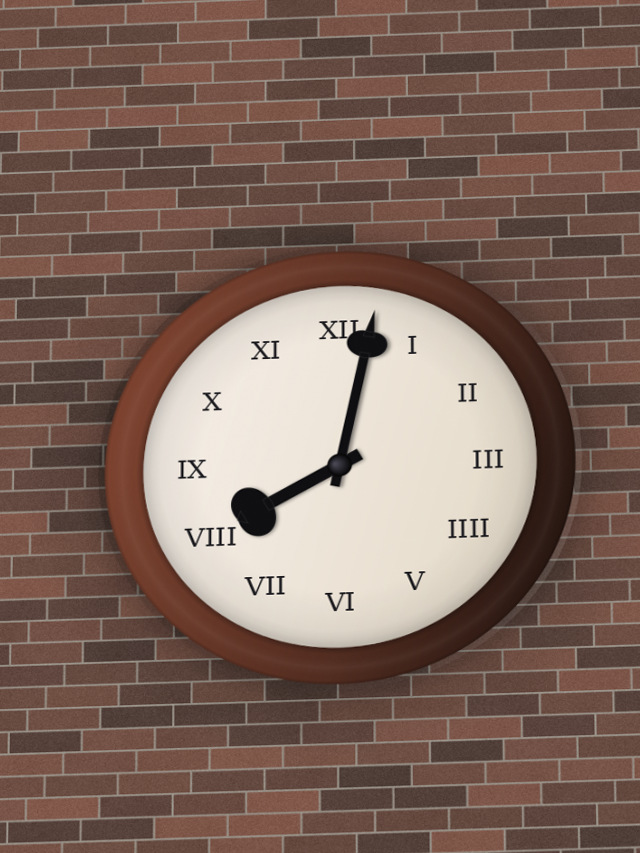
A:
8,02
